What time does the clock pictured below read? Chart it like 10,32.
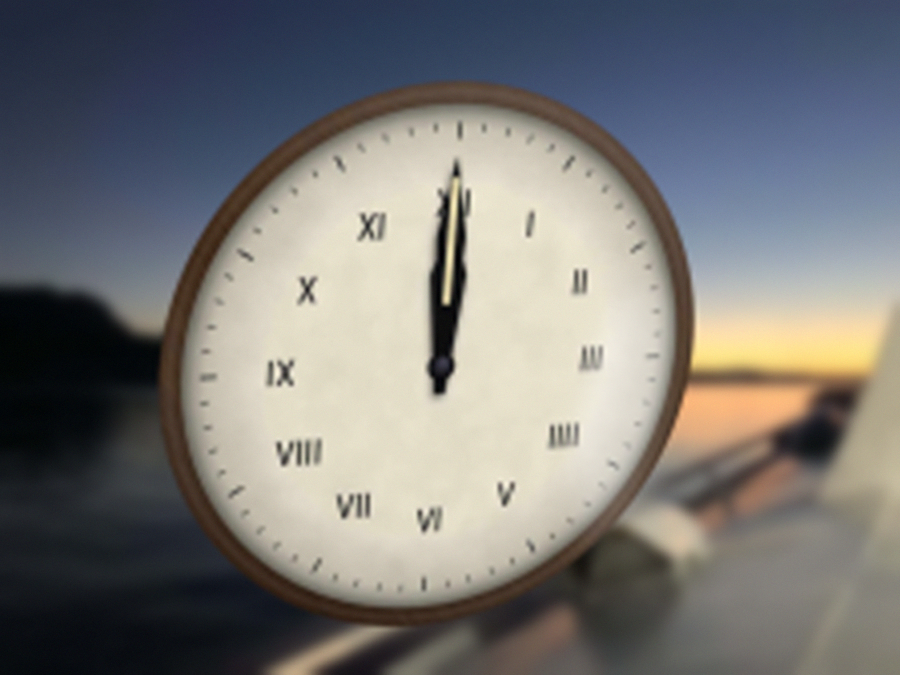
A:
12,00
